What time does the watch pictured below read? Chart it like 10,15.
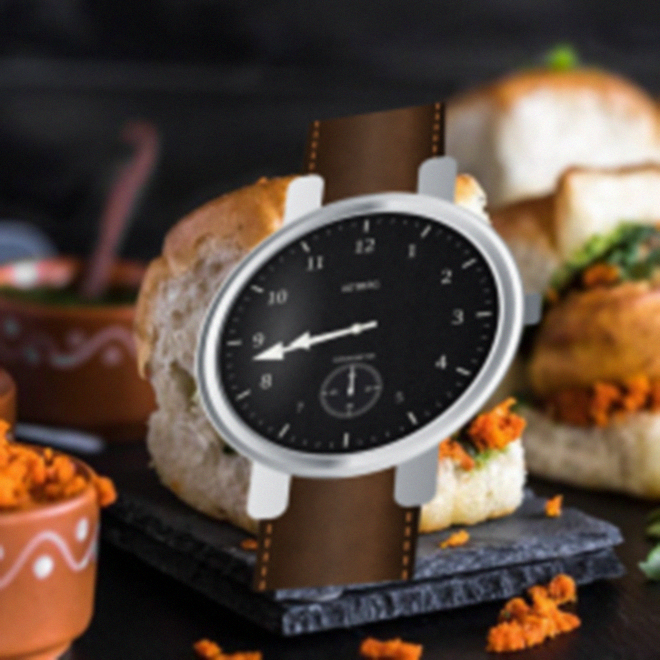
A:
8,43
